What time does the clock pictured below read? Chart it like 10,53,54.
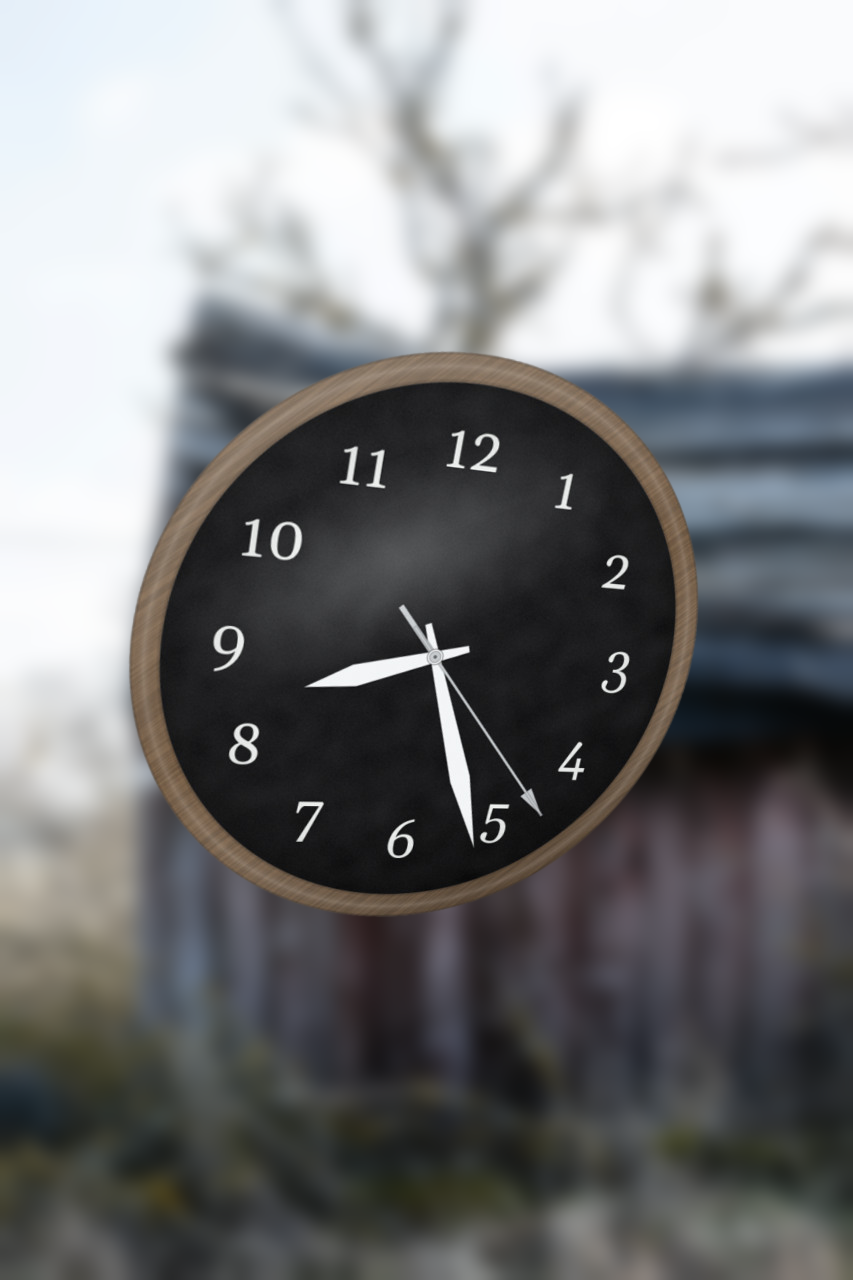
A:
8,26,23
